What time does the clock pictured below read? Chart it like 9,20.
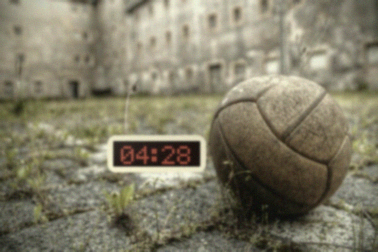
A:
4,28
